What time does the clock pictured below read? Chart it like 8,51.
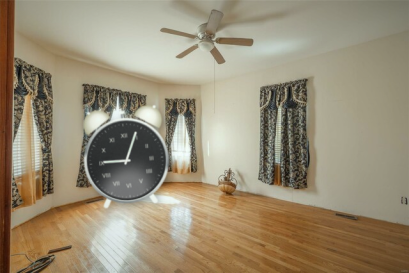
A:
9,04
